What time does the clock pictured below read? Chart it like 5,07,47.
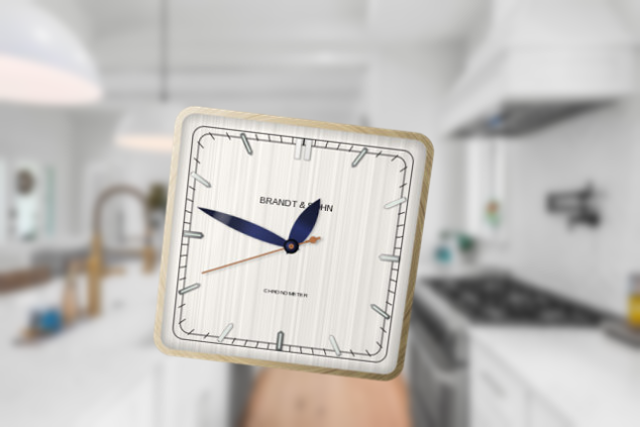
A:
12,47,41
